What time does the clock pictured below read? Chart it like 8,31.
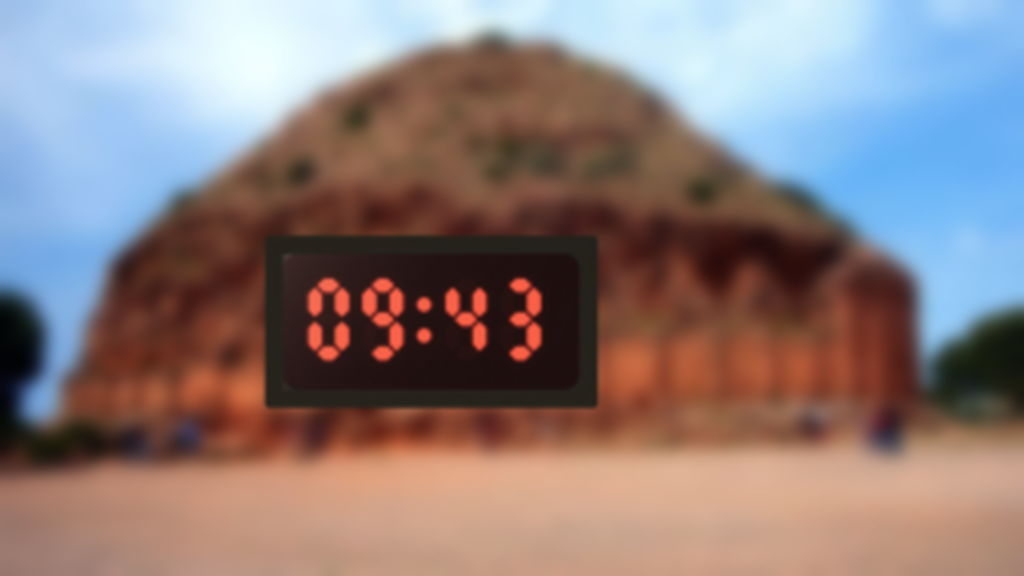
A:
9,43
